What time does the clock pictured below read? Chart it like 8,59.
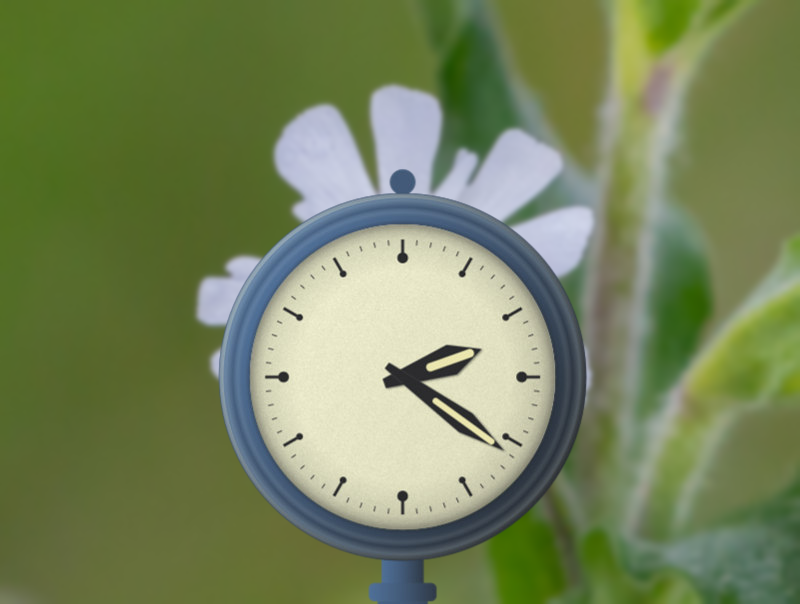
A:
2,21
